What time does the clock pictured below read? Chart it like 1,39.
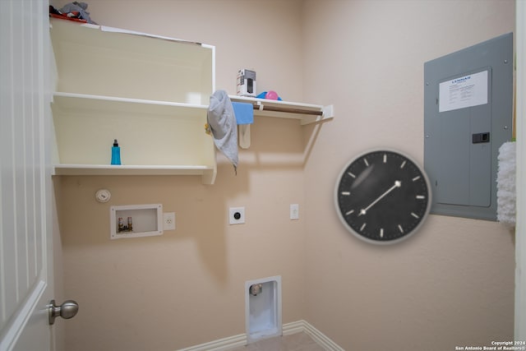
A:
1,38
